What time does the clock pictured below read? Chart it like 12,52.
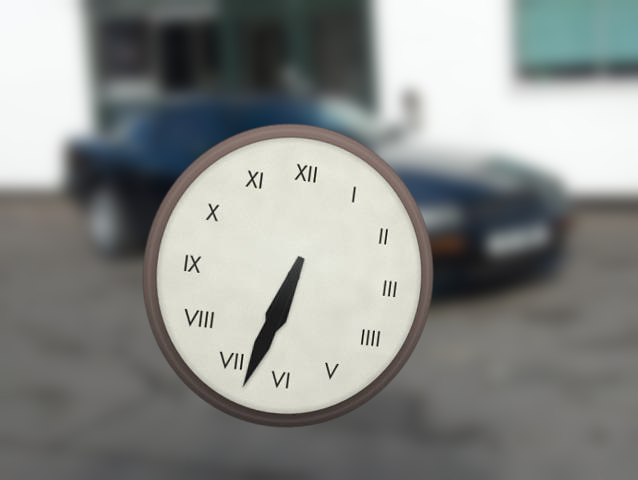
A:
6,33
